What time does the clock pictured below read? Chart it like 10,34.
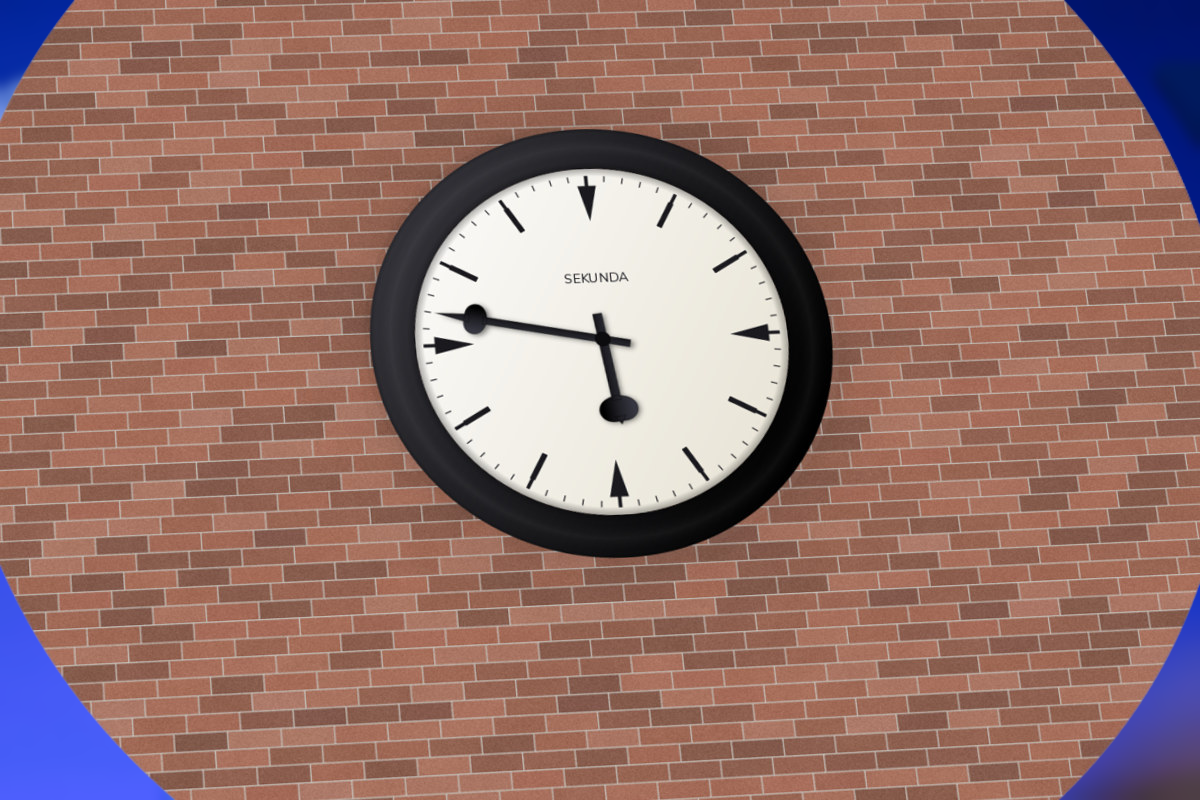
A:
5,47
